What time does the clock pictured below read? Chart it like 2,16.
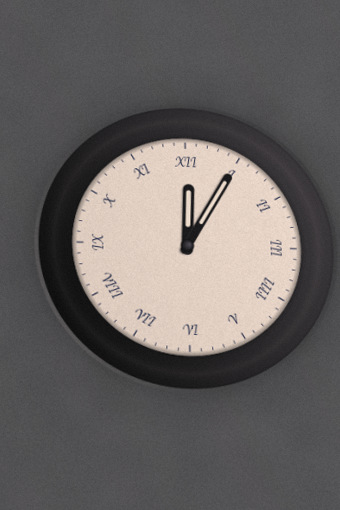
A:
12,05
